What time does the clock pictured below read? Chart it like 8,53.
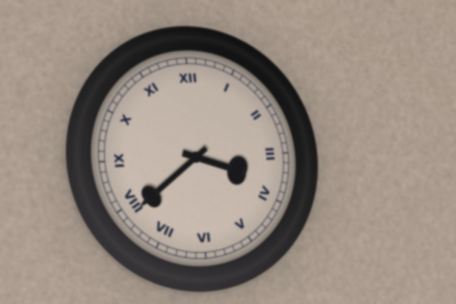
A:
3,39
